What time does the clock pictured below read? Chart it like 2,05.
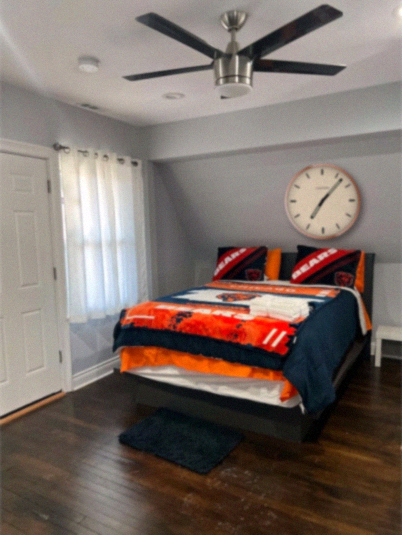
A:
7,07
